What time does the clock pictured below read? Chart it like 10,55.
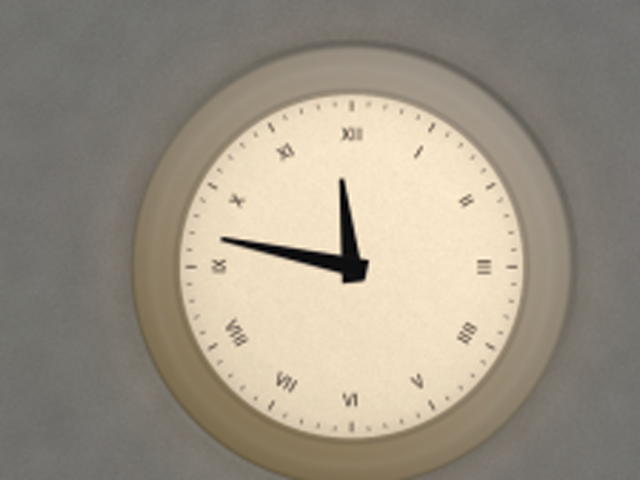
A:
11,47
